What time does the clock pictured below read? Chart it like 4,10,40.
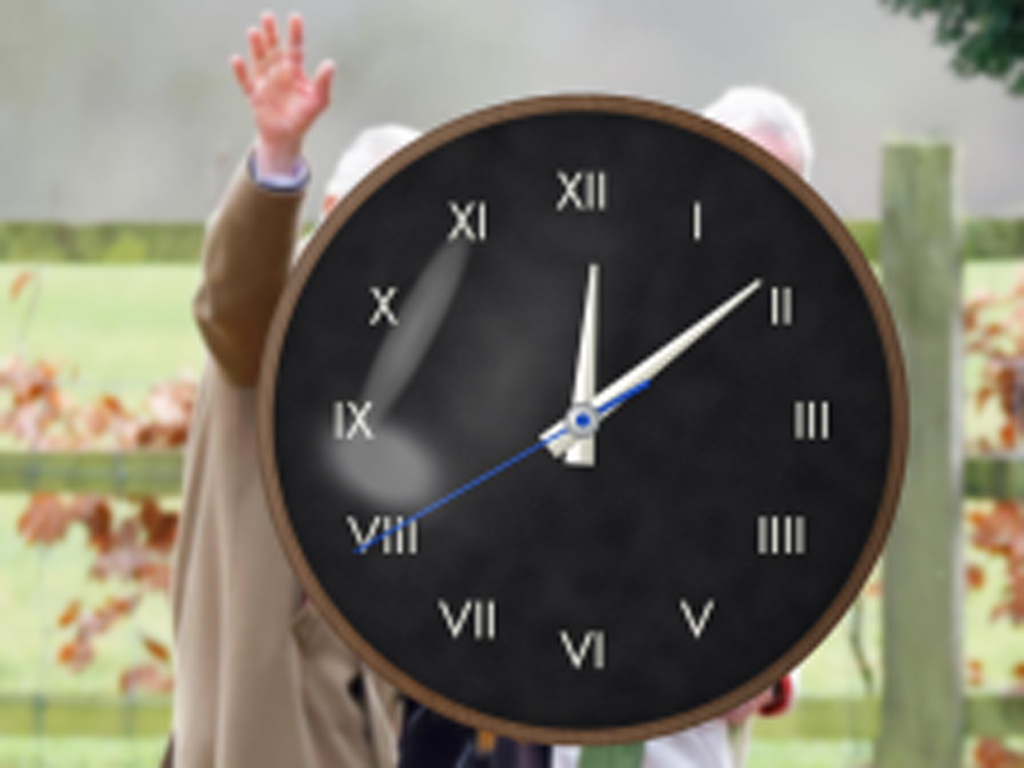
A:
12,08,40
